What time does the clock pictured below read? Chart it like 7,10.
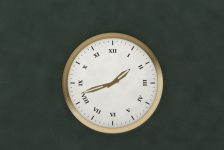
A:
1,42
